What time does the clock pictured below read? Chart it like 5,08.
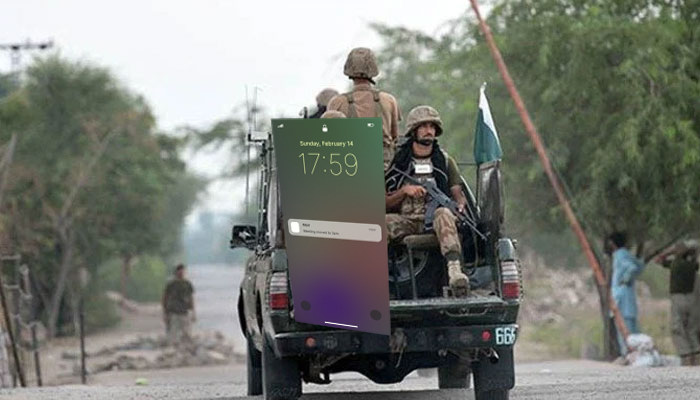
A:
17,59
